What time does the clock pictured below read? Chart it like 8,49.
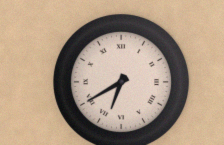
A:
6,40
